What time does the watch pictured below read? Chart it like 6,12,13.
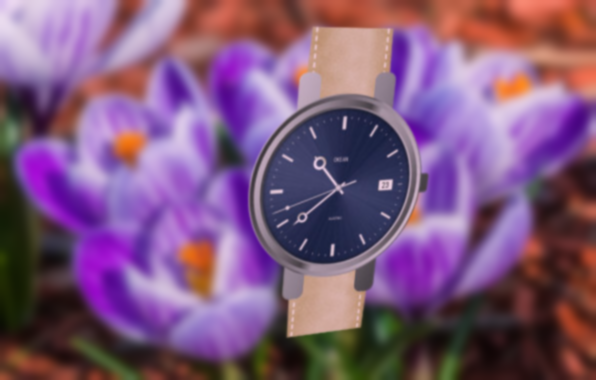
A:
10,38,42
